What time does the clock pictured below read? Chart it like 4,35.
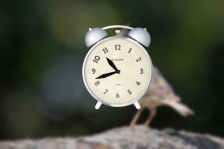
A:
10,42
